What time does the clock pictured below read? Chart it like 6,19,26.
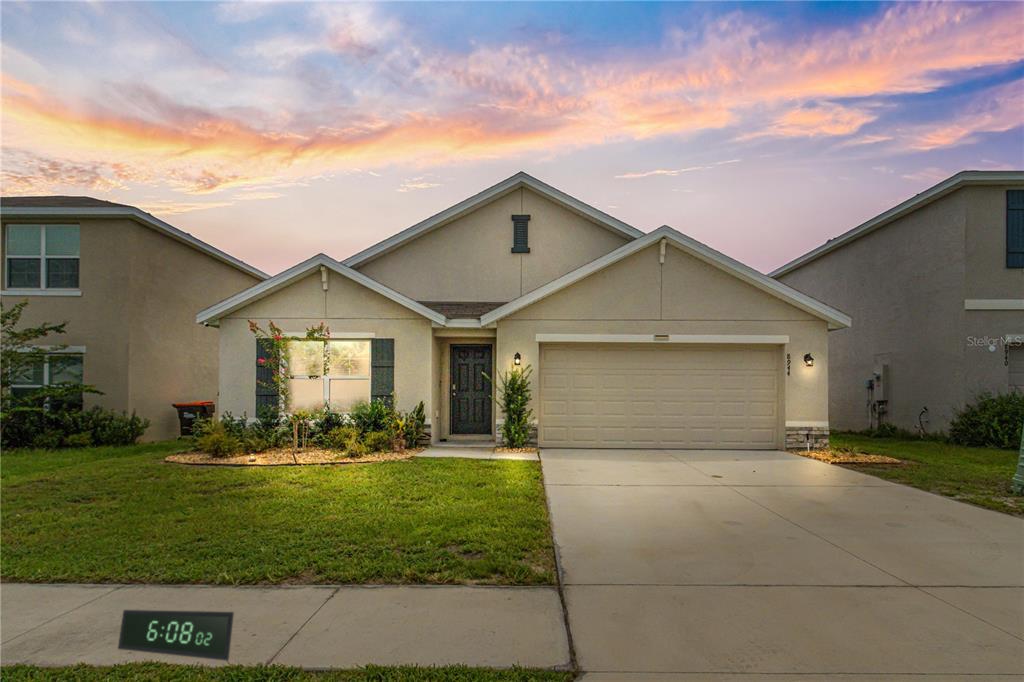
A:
6,08,02
